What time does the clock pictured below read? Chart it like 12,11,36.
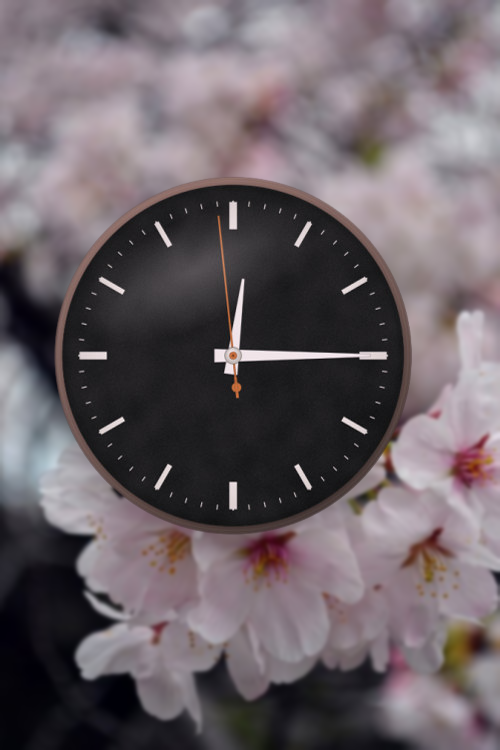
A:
12,14,59
